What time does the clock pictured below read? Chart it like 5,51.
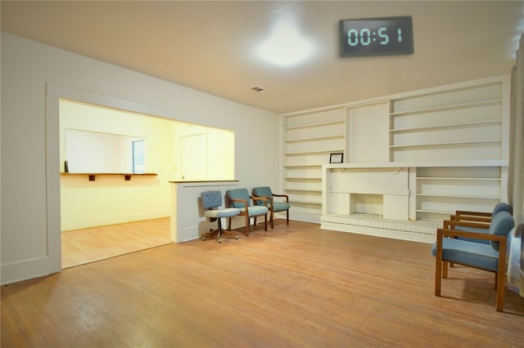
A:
0,51
